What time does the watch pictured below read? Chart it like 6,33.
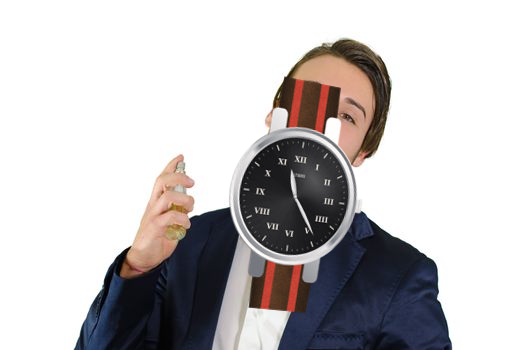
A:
11,24
